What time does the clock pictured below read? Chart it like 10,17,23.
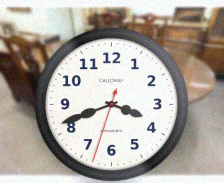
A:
3,41,33
